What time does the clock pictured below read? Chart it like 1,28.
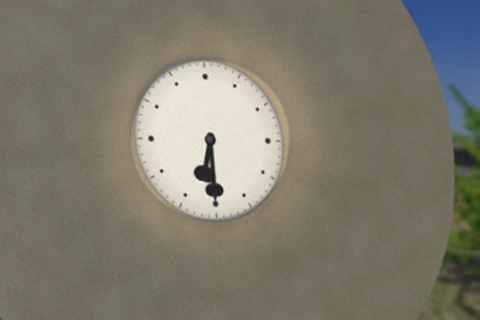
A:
6,30
